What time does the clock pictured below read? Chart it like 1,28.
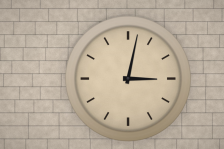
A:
3,02
